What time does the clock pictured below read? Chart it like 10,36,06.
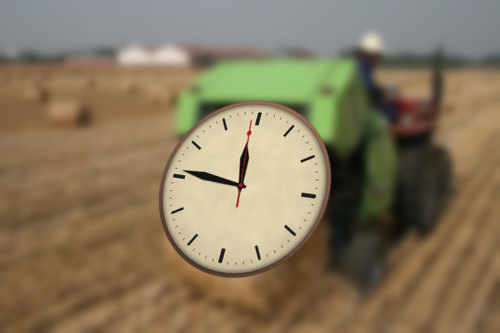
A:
11,45,59
